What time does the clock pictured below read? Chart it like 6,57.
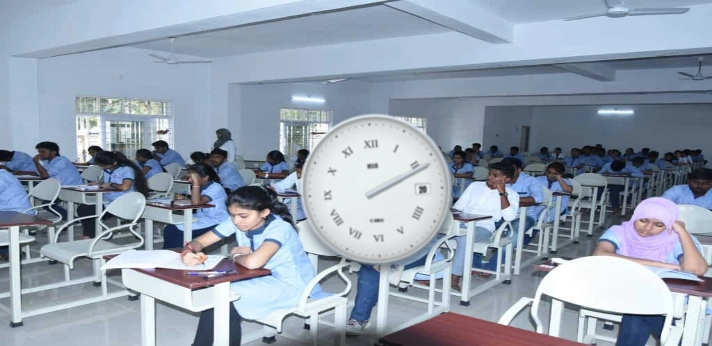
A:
2,11
